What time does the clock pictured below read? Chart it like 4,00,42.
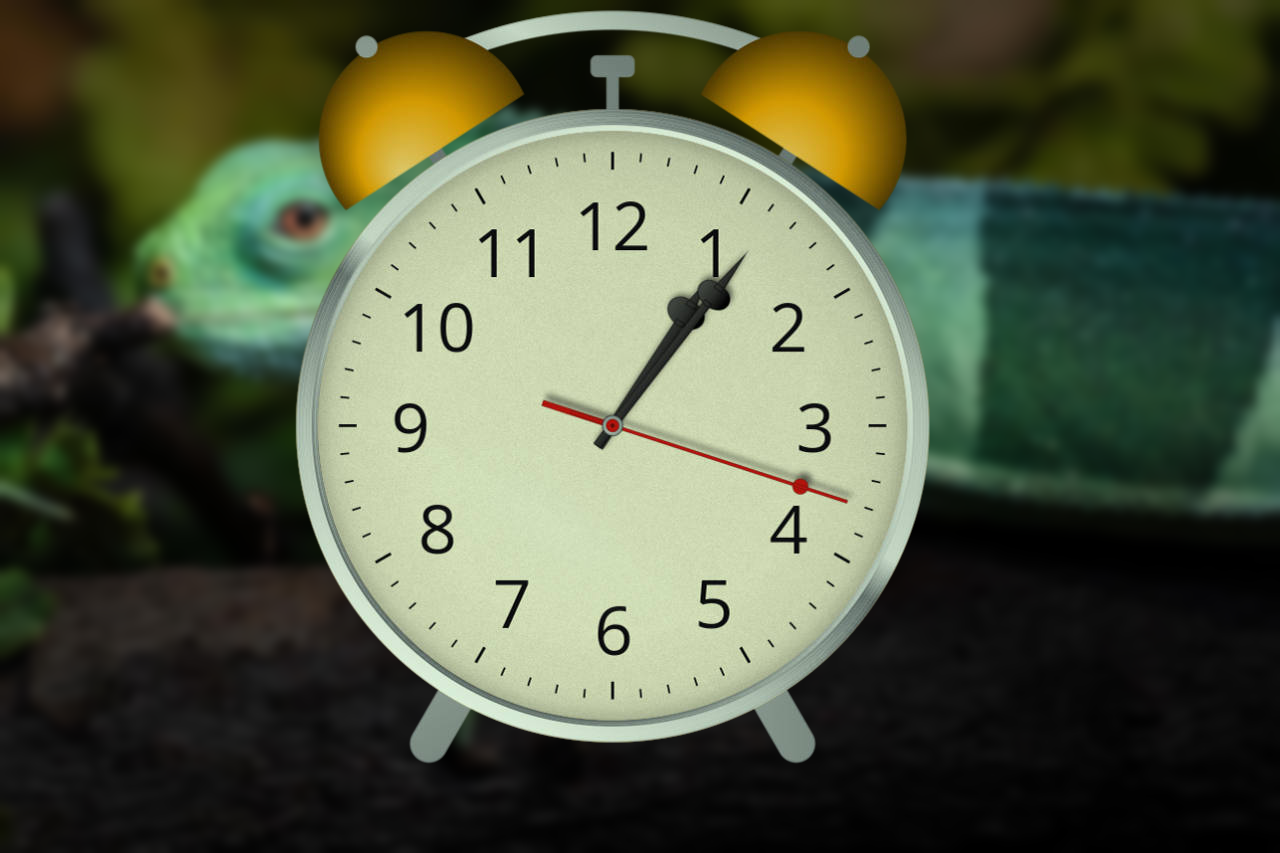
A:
1,06,18
